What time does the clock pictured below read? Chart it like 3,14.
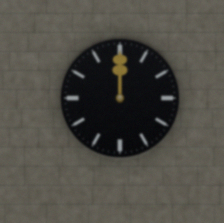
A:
12,00
